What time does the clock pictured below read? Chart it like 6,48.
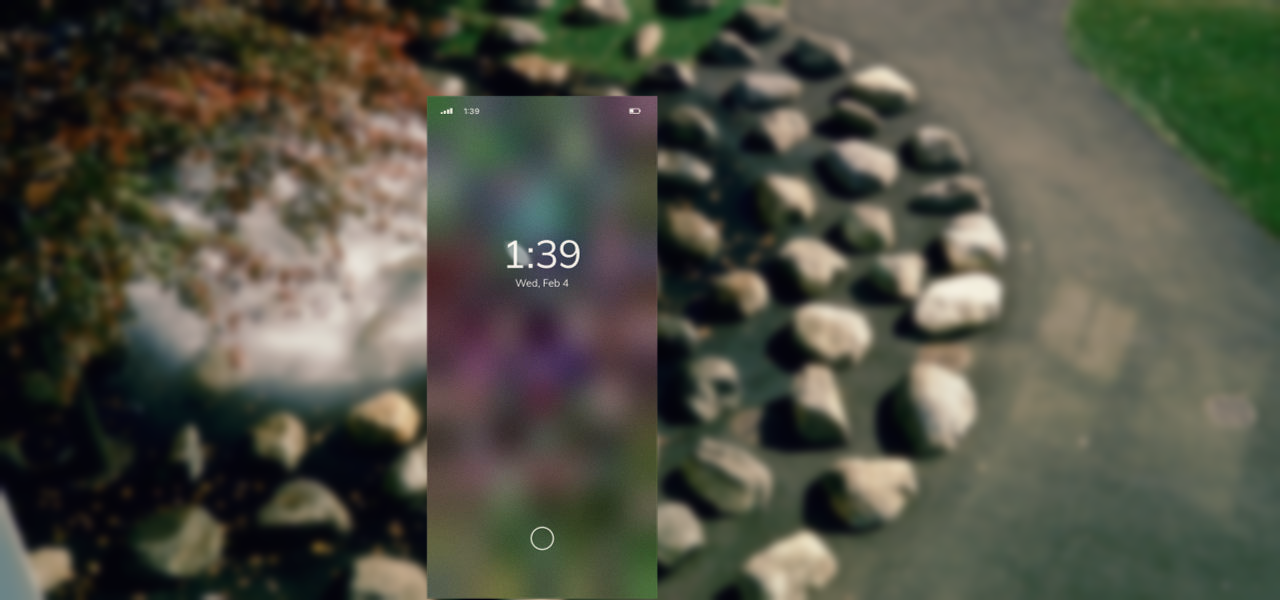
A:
1,39
